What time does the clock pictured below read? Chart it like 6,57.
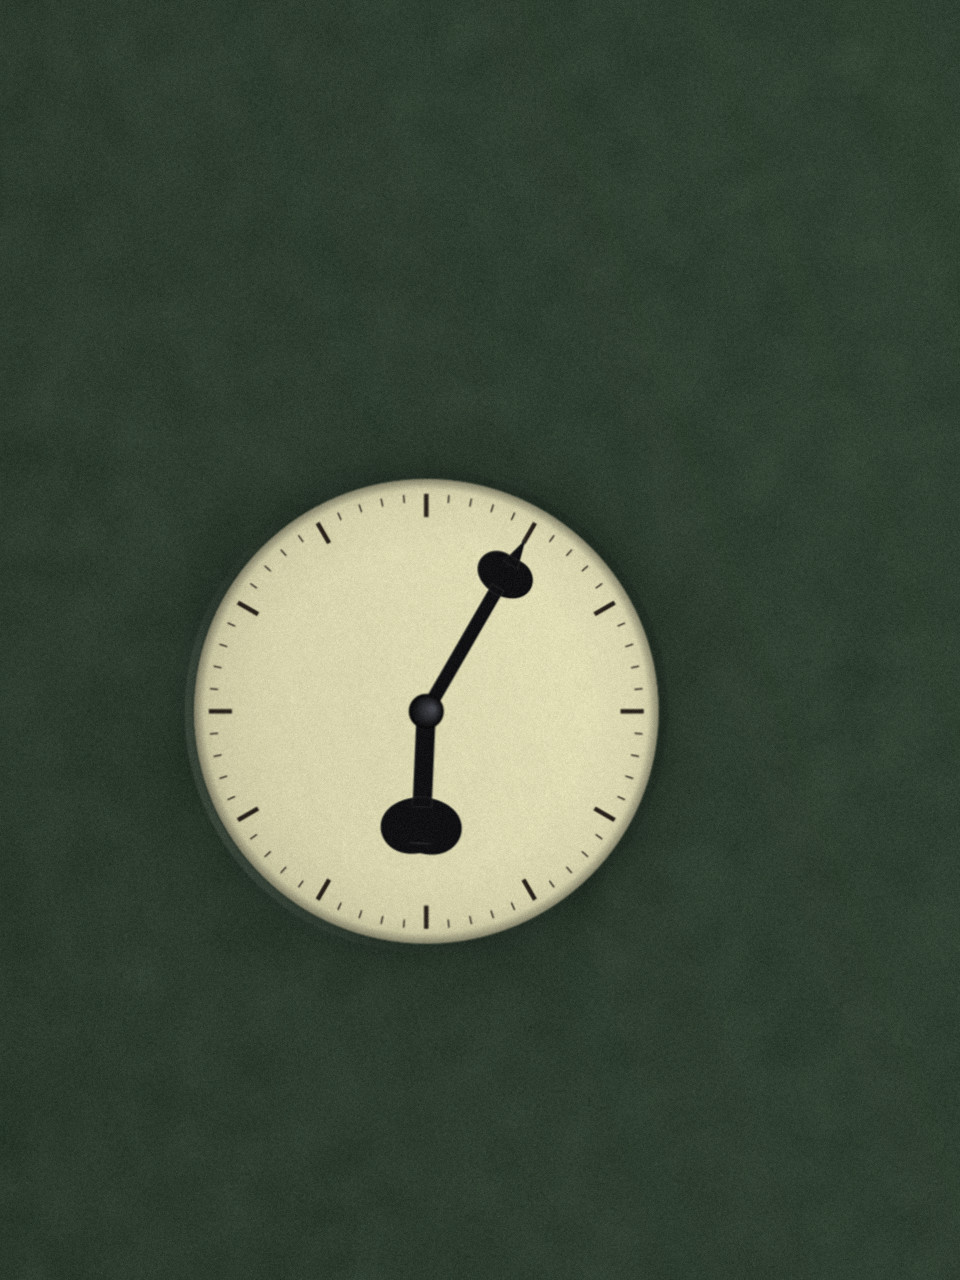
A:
6,05
